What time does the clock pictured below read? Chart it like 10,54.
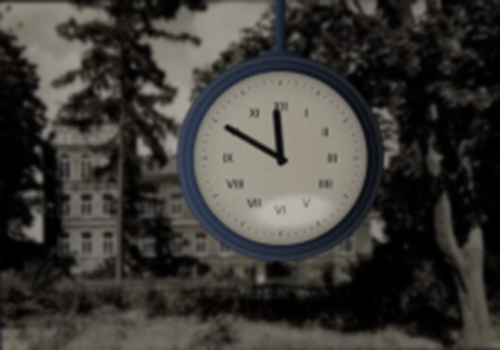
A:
11,50
